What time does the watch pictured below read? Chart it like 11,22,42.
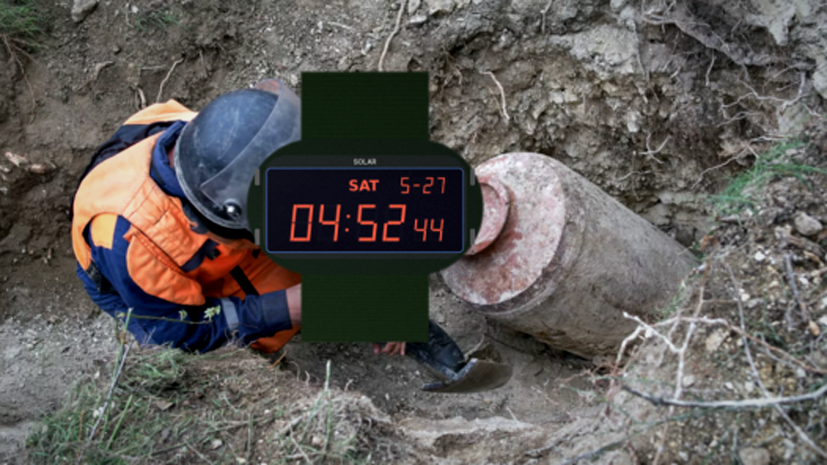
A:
4,52,44
